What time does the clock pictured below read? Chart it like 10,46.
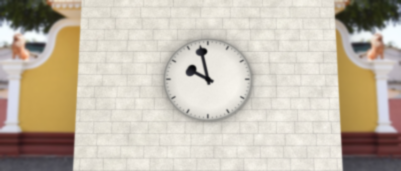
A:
9,58
